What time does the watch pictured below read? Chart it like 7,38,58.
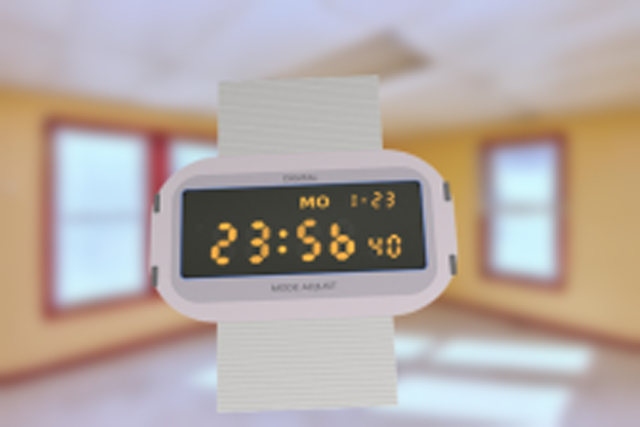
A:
23,56,40
